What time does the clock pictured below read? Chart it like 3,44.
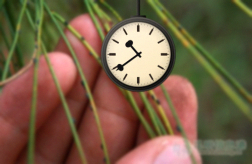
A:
10,39
